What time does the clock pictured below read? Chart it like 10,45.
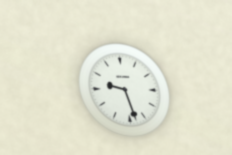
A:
9,28
